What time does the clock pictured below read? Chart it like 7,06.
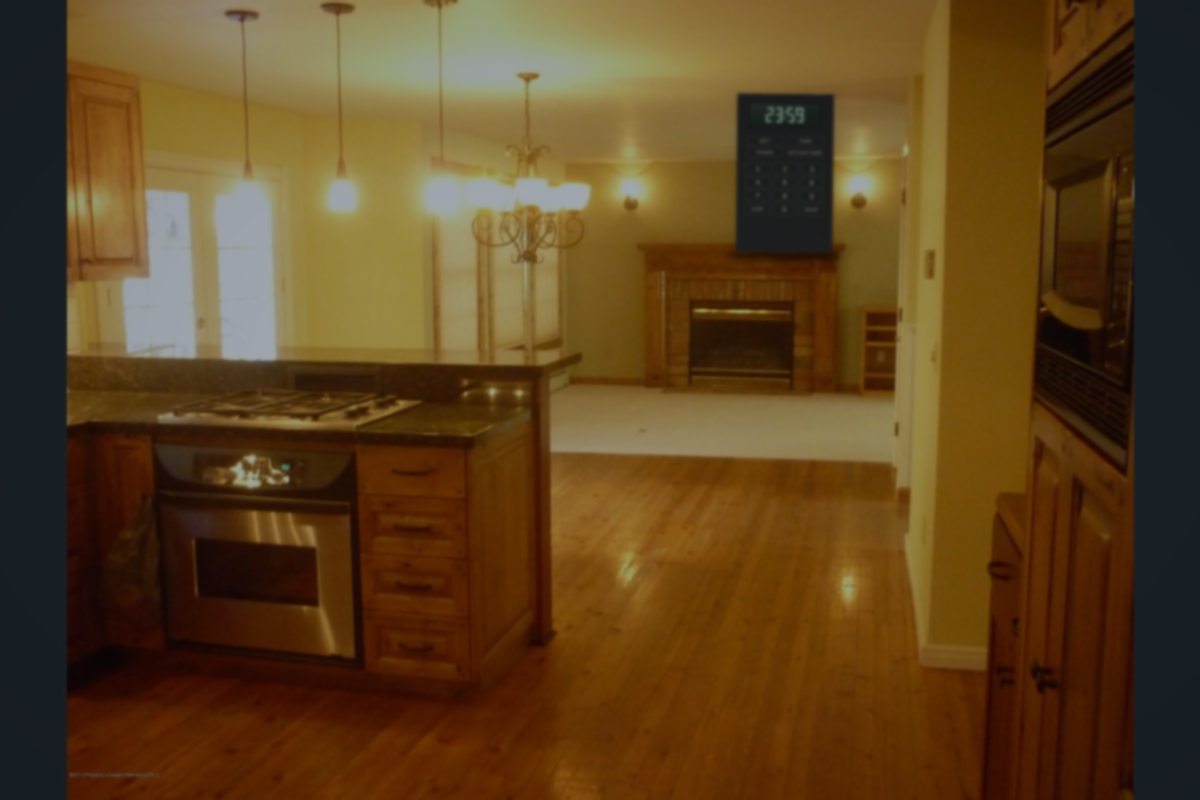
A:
23,59
